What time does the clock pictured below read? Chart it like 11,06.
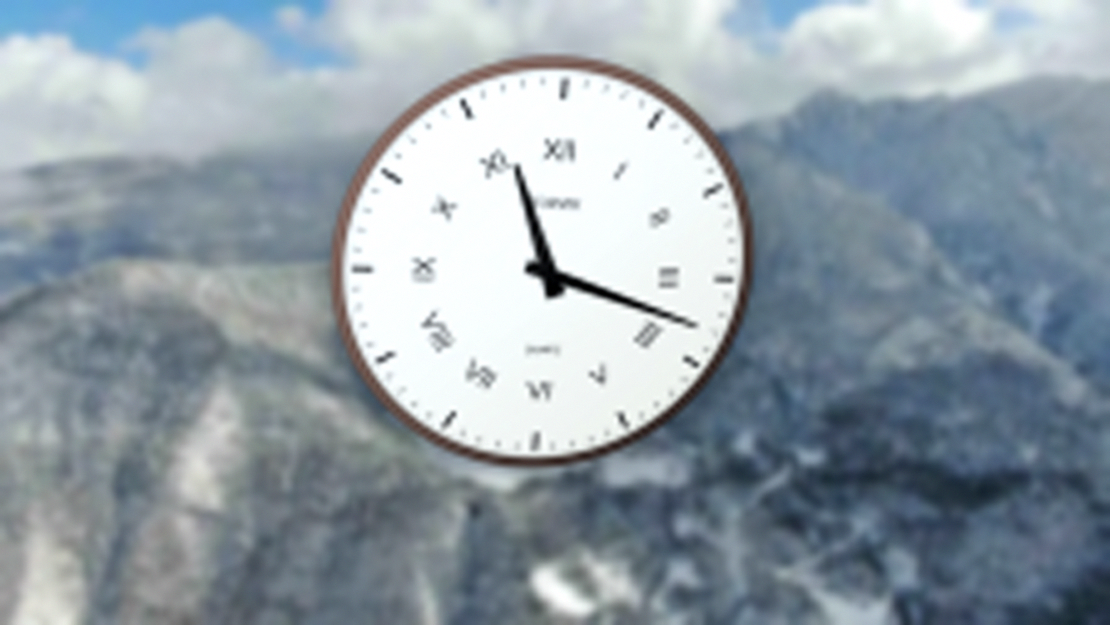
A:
11,18
